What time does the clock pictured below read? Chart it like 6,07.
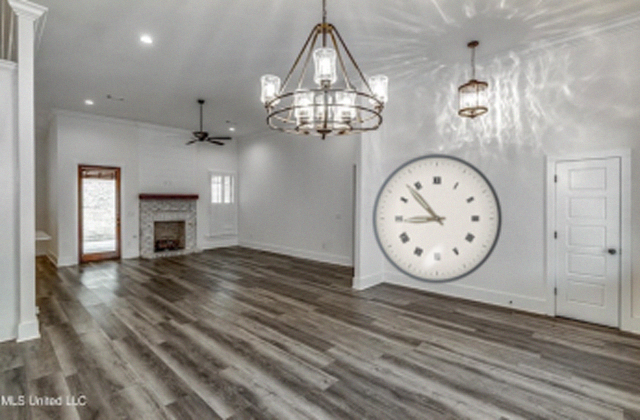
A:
8,53
